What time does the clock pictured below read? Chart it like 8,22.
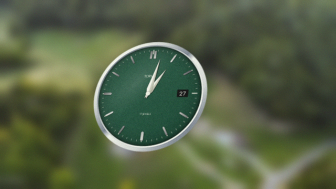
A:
1,02
